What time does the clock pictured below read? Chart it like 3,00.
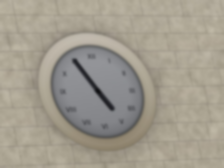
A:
4,55
